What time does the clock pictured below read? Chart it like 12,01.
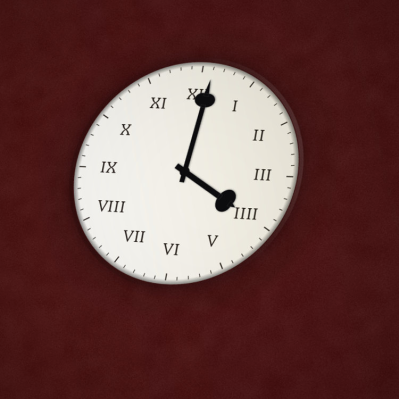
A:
4,01
